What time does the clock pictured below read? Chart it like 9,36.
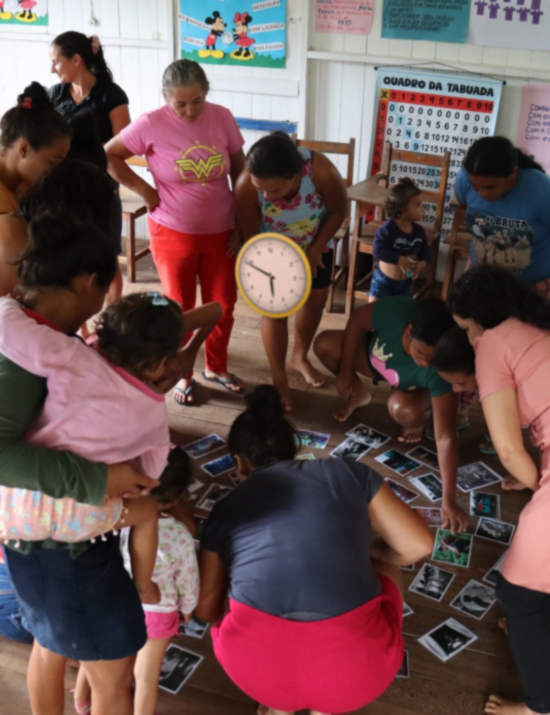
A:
5,49
